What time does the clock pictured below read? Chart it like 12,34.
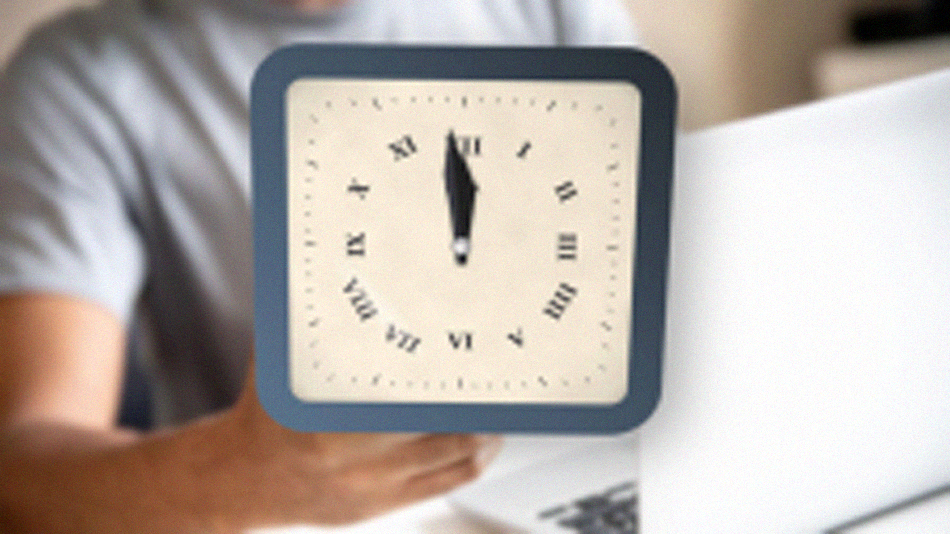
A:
11,59
